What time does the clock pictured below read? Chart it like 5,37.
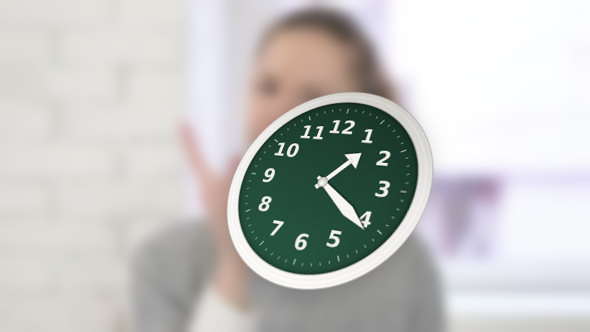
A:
1,21
